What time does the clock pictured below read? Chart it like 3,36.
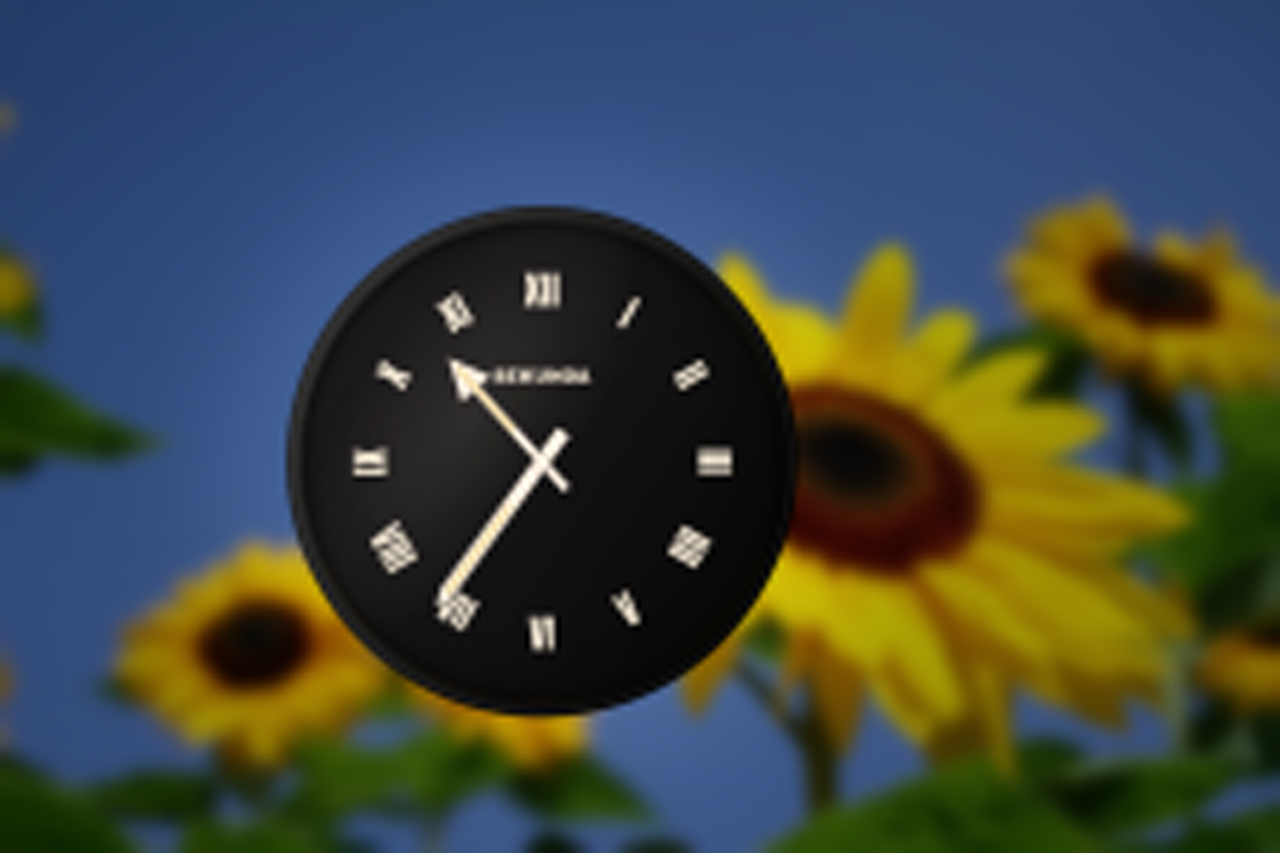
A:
10,36
